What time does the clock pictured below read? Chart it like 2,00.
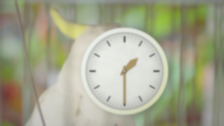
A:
1,30
